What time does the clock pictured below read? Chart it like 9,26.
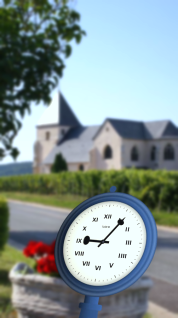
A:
9,06
